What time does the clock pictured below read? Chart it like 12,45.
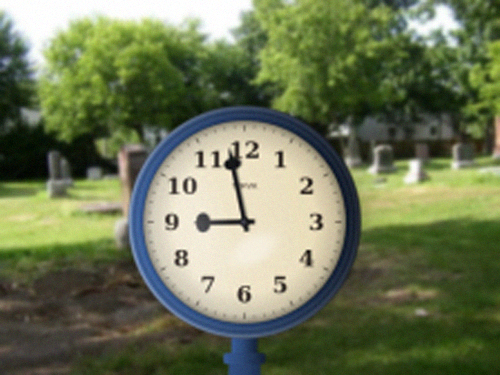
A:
8,58
